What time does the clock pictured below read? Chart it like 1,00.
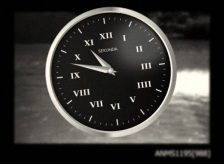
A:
10,48
